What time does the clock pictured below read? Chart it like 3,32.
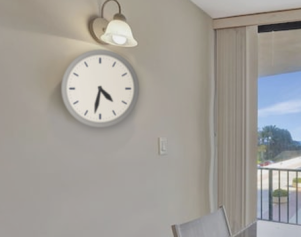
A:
4,32
